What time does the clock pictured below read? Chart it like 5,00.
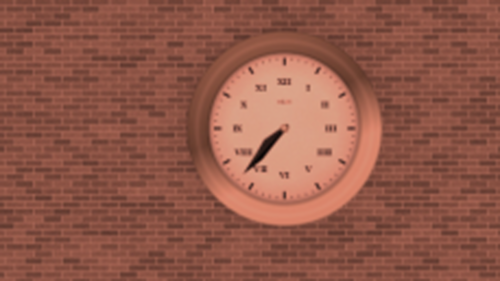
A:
7,37
